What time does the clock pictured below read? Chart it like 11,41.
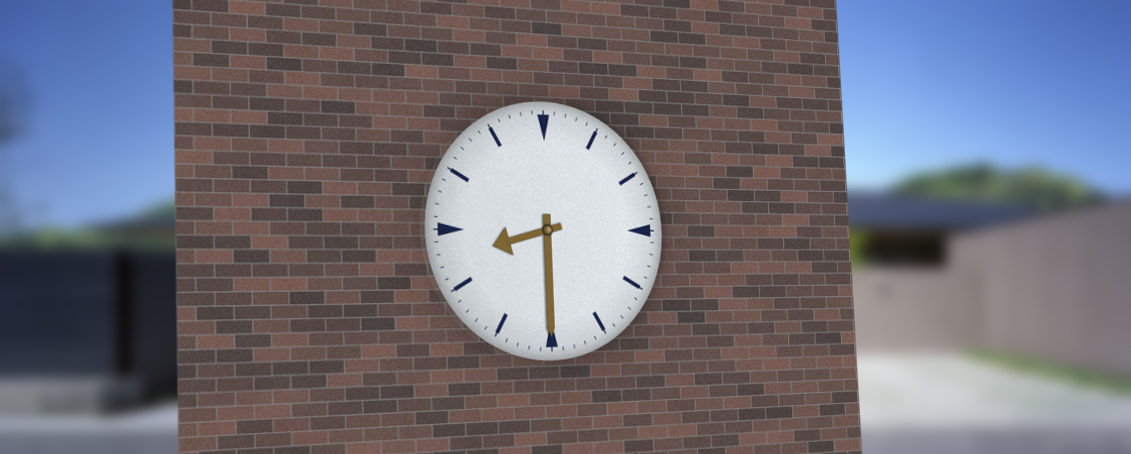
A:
8,30
